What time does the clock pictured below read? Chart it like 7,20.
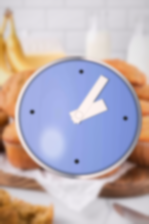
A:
2,05
